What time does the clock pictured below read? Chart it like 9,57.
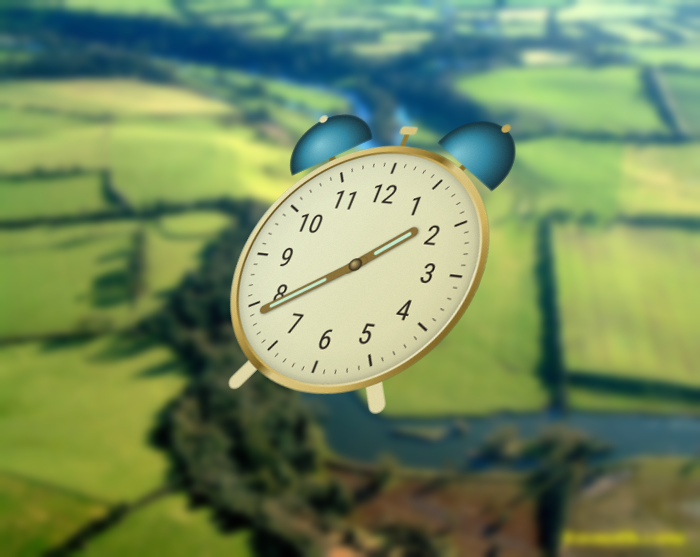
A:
1,39
